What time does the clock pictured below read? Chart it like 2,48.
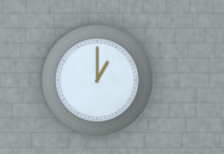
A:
1,00
